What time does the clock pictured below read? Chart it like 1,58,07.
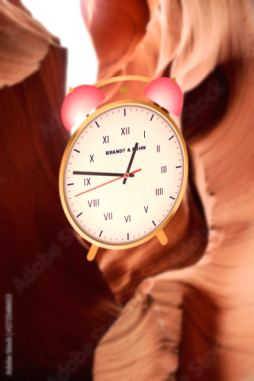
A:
12,46,43
